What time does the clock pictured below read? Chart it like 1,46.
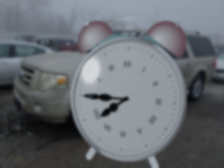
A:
7,45
